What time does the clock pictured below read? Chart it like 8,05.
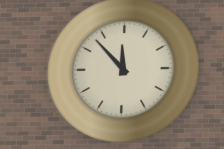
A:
11,53
